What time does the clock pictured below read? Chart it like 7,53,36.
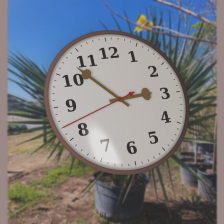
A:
2,52,42
